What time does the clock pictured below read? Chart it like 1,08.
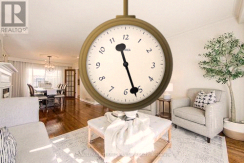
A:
11,27
